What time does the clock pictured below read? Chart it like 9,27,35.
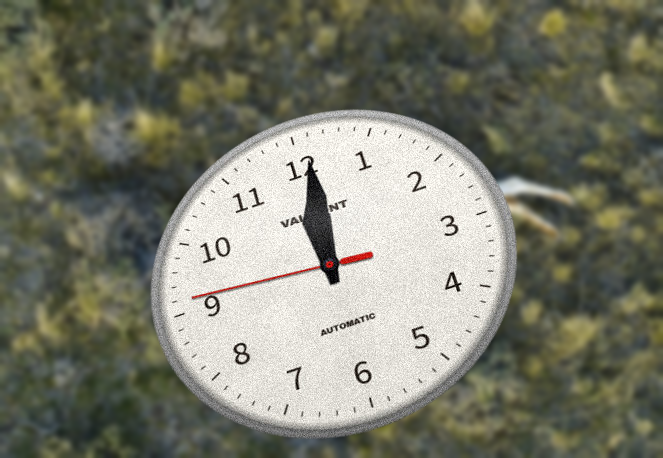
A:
12,00,46
